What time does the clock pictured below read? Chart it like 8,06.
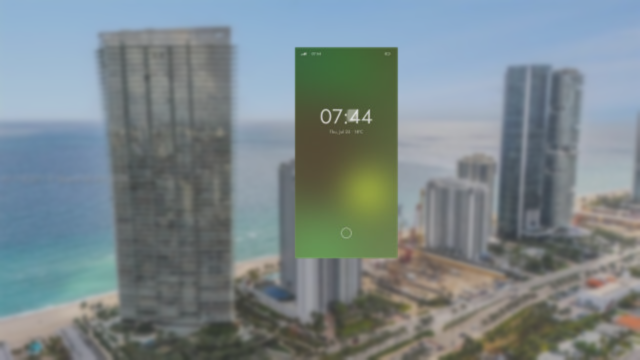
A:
7,44
